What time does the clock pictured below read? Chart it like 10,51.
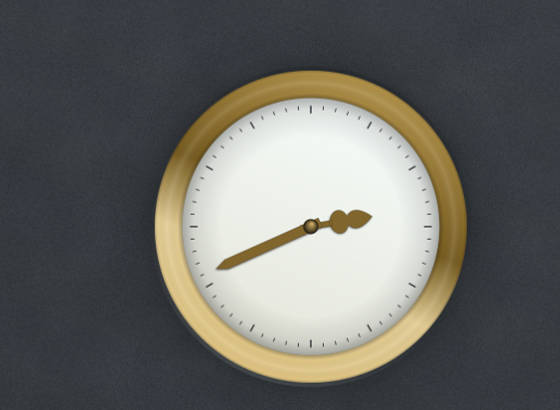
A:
2,41
